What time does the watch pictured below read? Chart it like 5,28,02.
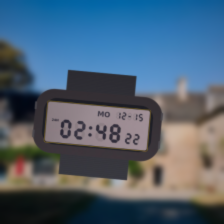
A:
2,48,22
